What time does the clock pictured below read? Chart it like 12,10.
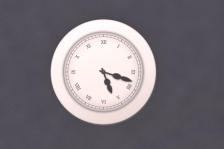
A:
5,18
